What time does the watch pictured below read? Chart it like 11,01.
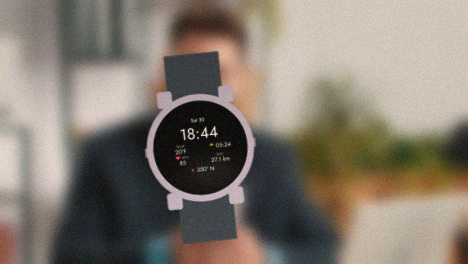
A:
18,44
